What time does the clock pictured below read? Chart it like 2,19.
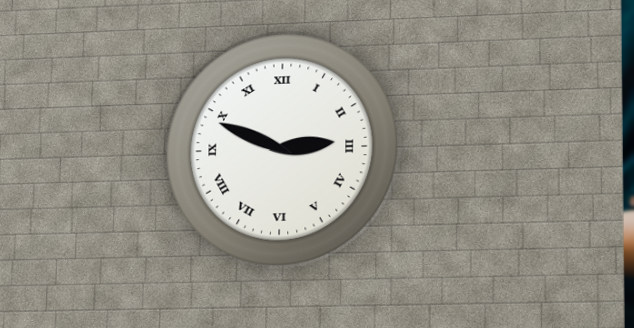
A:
2,49
